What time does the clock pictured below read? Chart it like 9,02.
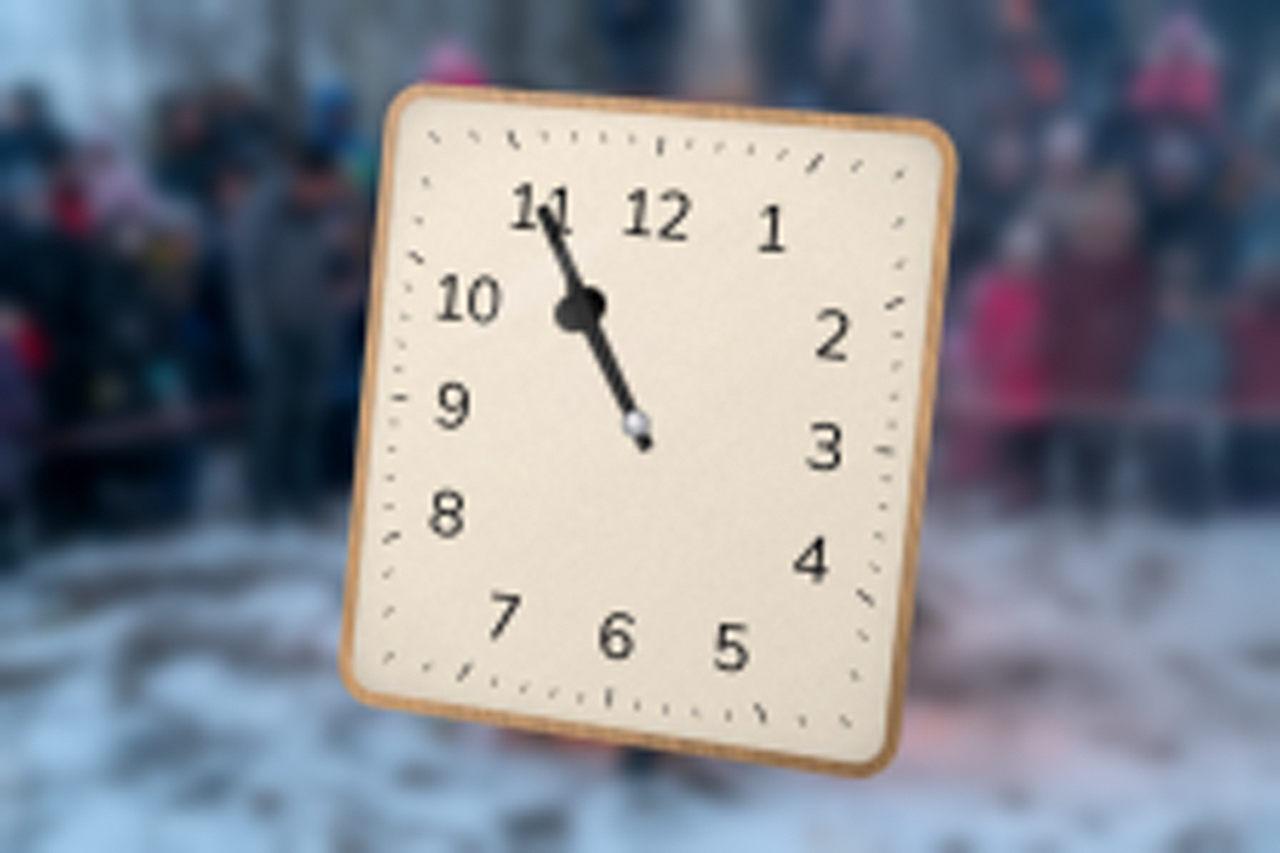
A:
10,55
